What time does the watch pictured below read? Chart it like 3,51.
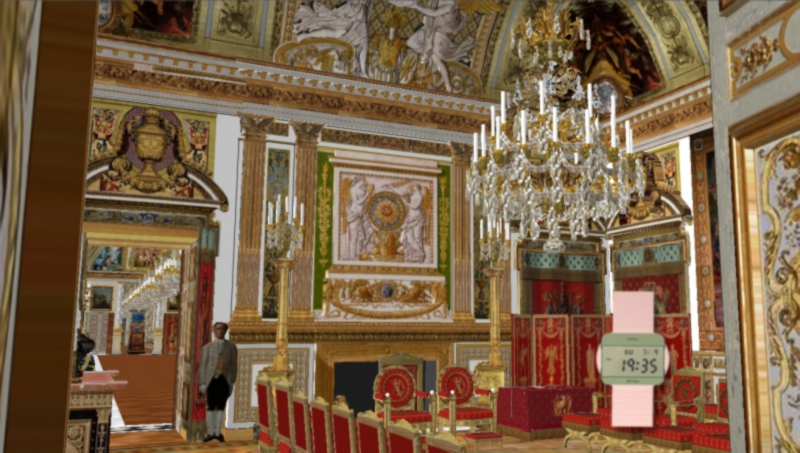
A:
19,35
